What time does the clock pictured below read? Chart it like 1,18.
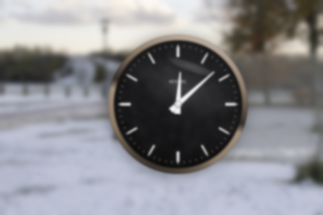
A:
12,08
